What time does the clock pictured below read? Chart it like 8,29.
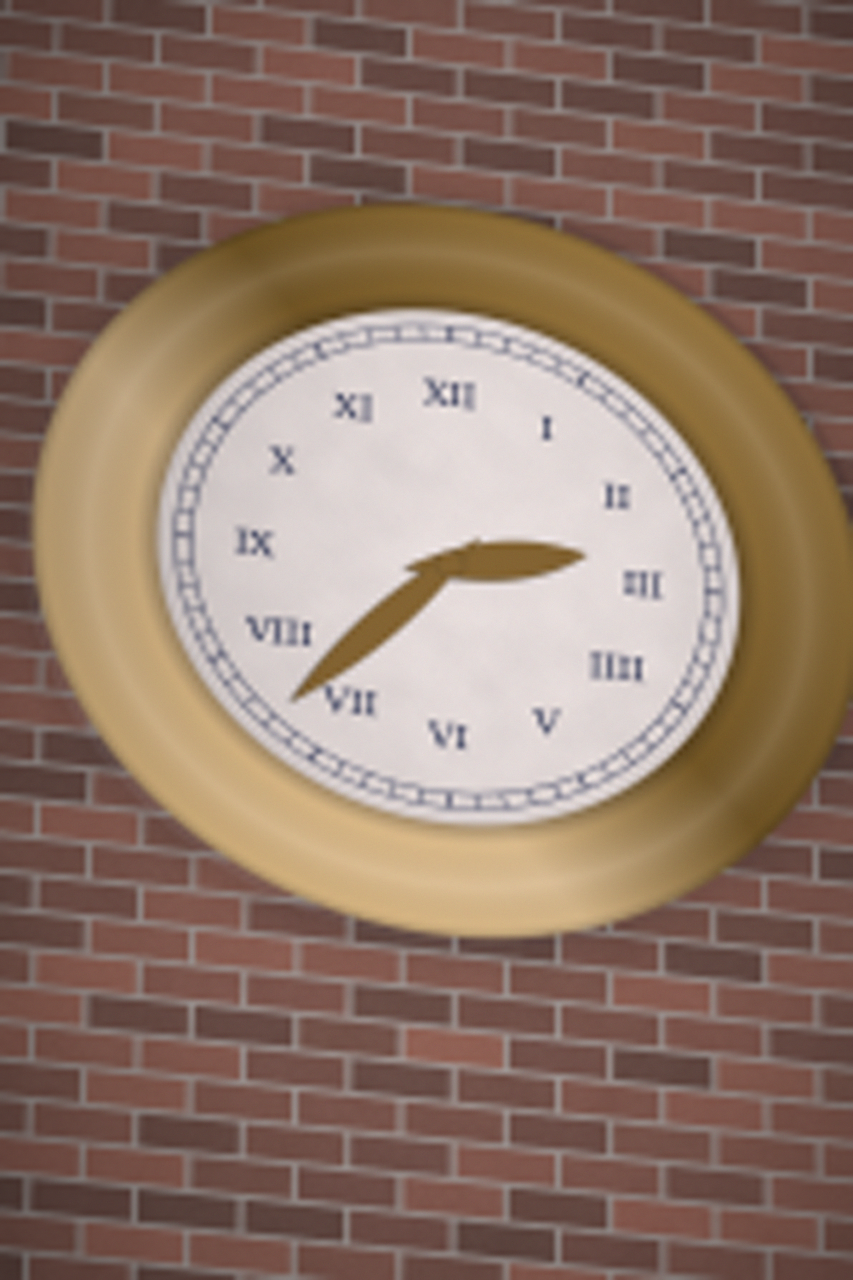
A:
2,37
